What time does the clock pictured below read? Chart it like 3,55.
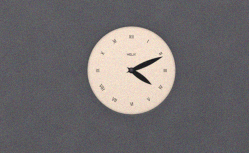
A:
4,11
